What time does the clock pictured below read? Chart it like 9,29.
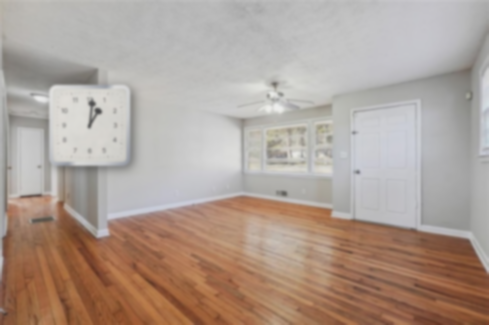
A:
1,01
